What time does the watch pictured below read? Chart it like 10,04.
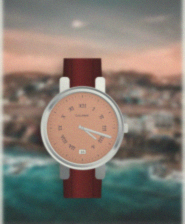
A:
4,18
